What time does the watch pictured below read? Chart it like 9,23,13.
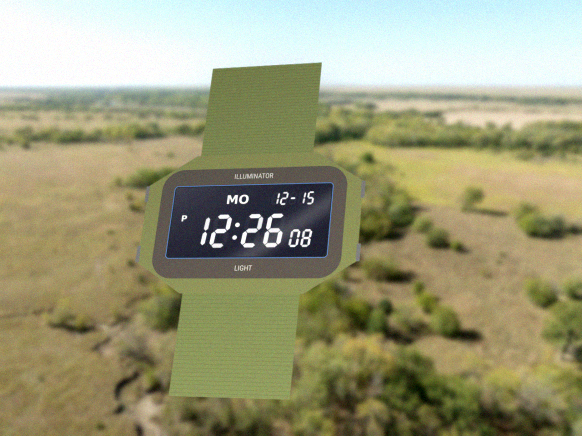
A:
12,26,08
